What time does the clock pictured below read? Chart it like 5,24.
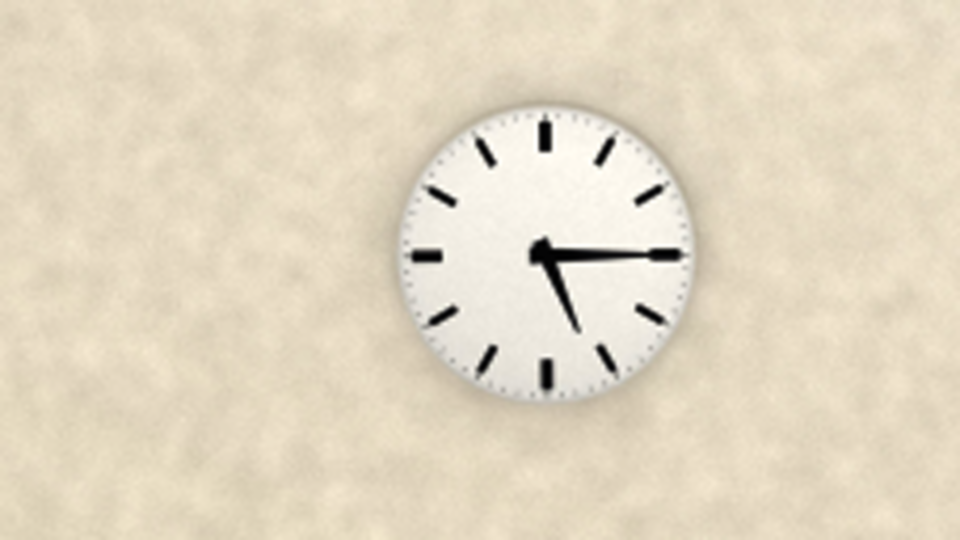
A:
5,15
